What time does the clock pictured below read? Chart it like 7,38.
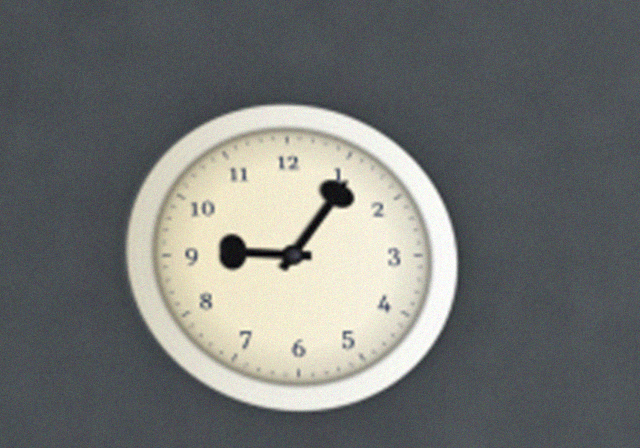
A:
9,06
